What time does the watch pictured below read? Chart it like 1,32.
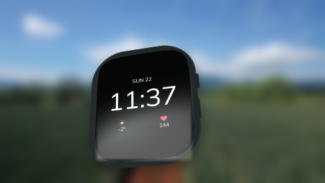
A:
11,37
